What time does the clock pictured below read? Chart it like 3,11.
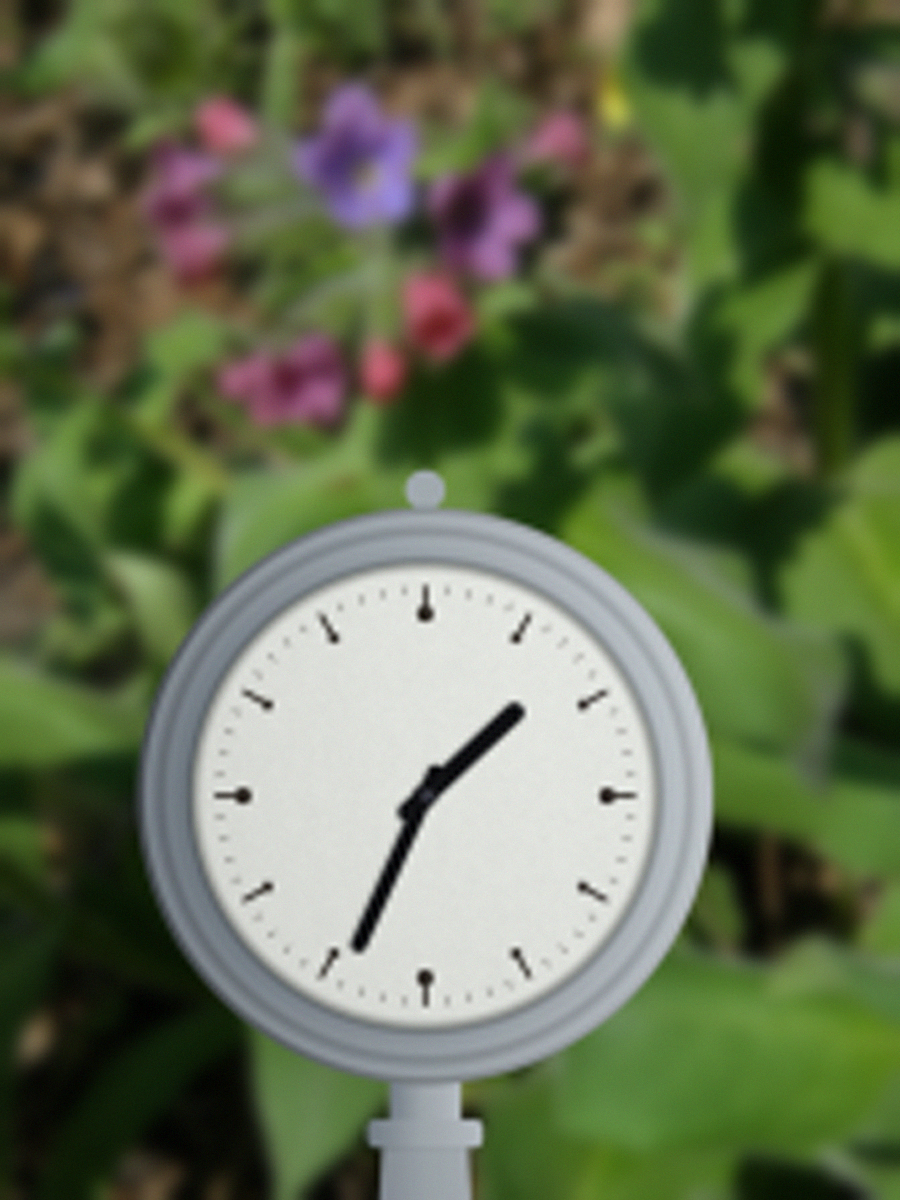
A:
1,34
